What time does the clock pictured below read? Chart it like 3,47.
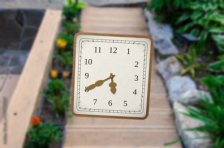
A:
5,40
